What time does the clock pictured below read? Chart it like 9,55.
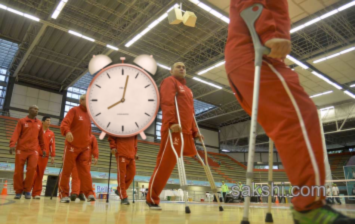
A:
8,02
